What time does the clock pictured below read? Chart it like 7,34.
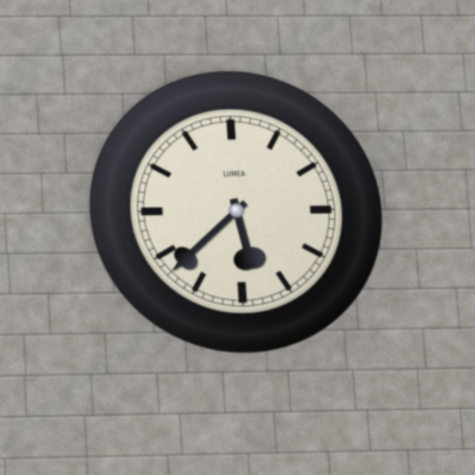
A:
5,38
